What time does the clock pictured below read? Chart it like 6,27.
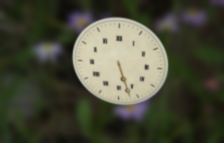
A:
5,27
